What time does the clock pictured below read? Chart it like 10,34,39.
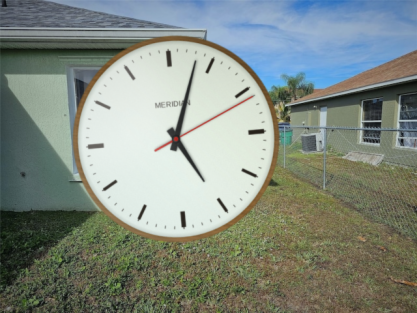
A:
5,03,11
